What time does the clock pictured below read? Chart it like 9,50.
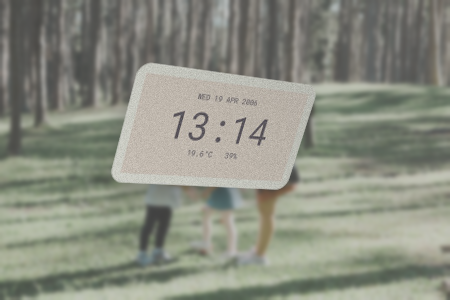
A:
13,14
